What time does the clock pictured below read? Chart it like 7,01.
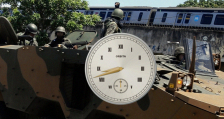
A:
8,42
